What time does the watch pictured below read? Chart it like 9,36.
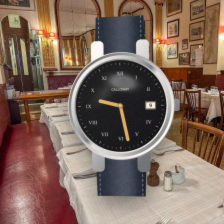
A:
9,28
